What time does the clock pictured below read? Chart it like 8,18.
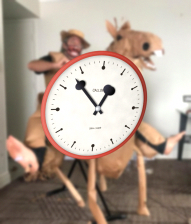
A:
12,53
